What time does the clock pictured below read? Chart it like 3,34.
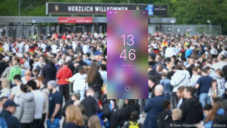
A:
13,46
